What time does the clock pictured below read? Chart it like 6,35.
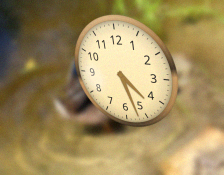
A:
4,27
